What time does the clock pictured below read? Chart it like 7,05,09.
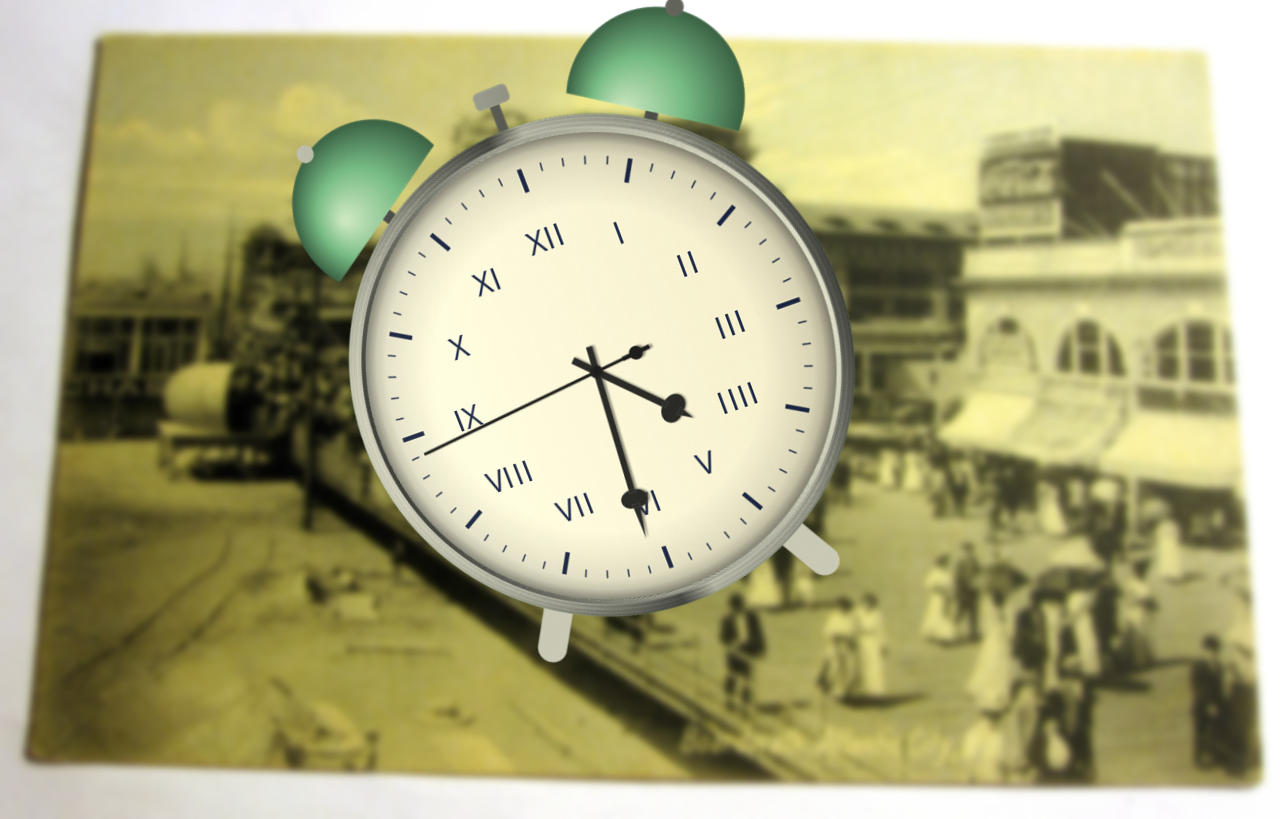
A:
4,30,44
